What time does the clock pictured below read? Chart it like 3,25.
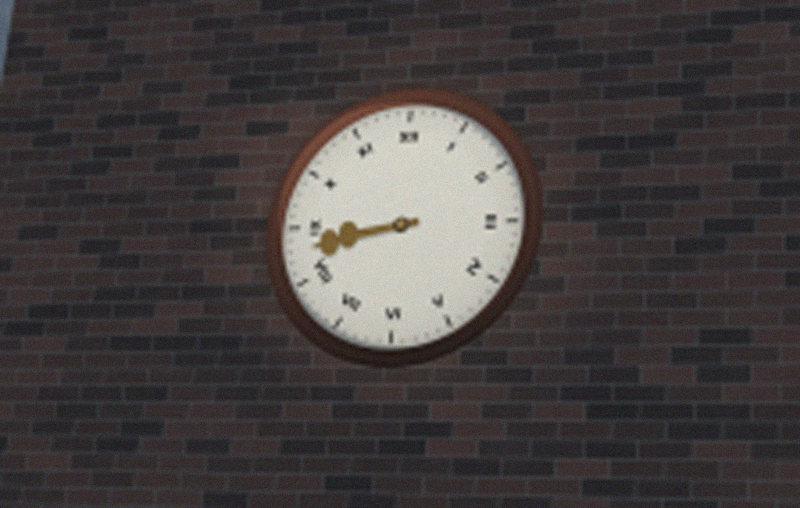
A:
8,43
